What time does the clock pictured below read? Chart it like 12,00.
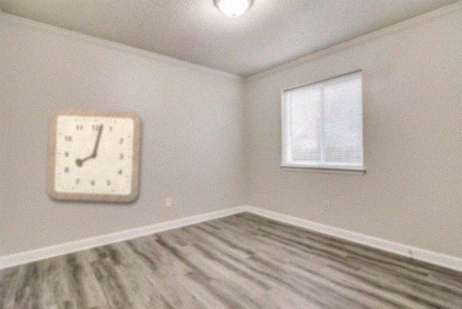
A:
8,02
